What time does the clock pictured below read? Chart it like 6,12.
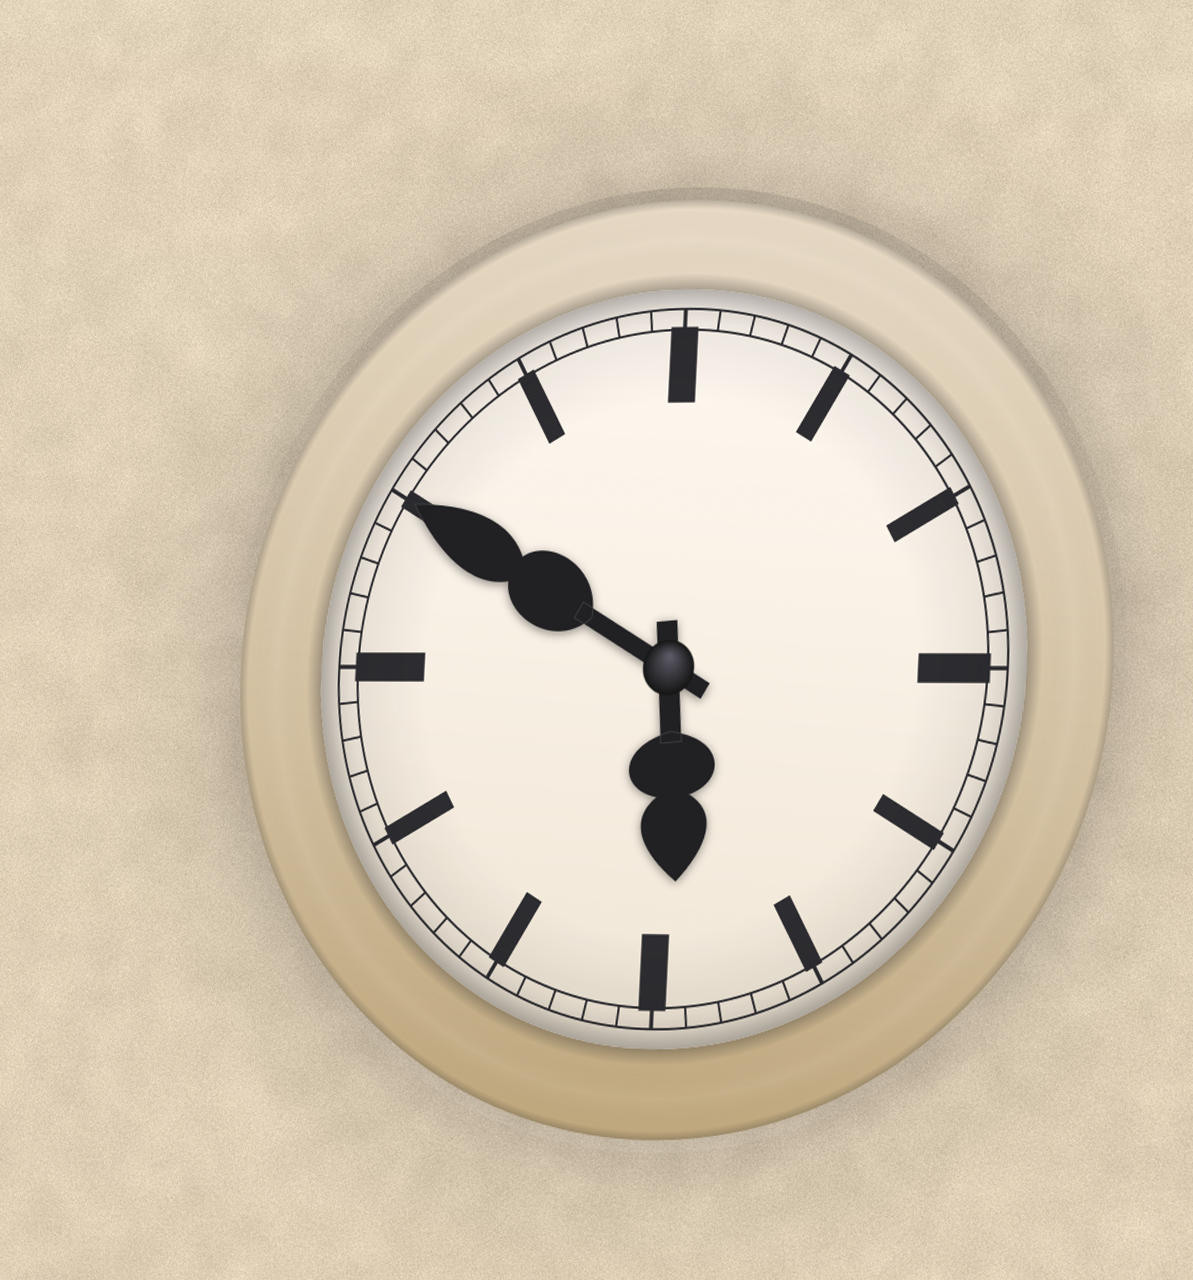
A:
5,50
